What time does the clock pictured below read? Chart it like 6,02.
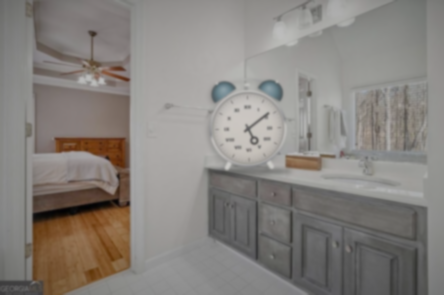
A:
5,09
